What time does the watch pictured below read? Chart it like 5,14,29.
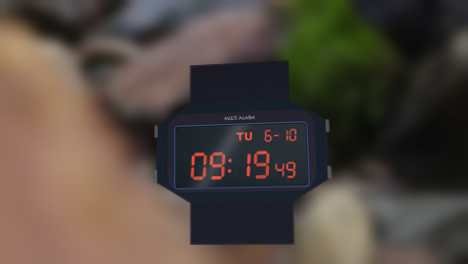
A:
9,19,49
